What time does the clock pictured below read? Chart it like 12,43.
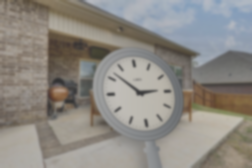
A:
2,52
